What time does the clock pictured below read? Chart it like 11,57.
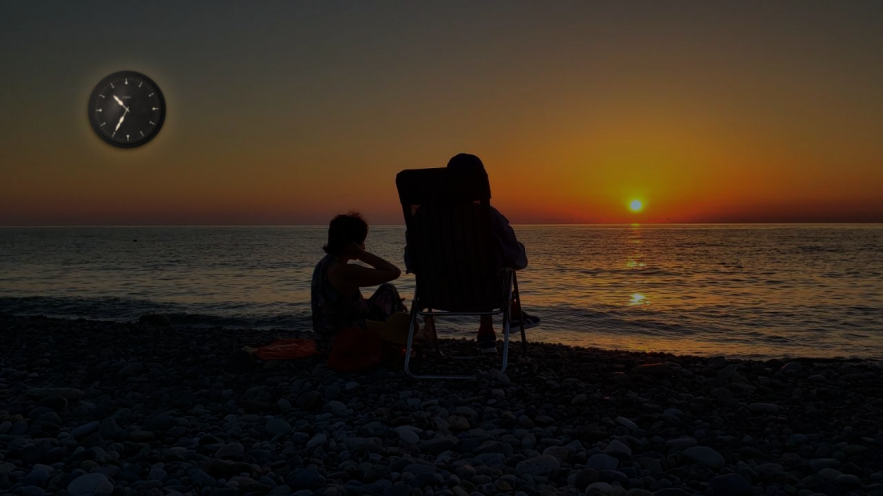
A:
10,35
